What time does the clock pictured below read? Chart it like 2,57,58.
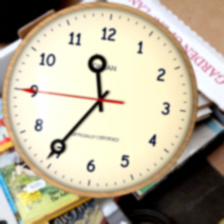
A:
11,35,45
